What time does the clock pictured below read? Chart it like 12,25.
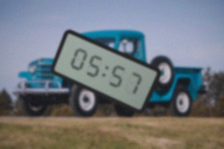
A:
5,57
